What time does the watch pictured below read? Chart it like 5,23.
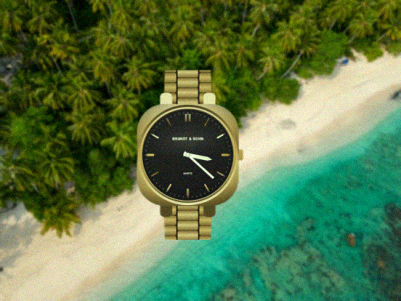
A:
3,22
